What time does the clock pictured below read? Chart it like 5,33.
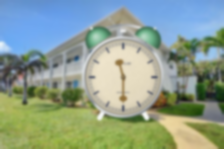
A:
11,30
